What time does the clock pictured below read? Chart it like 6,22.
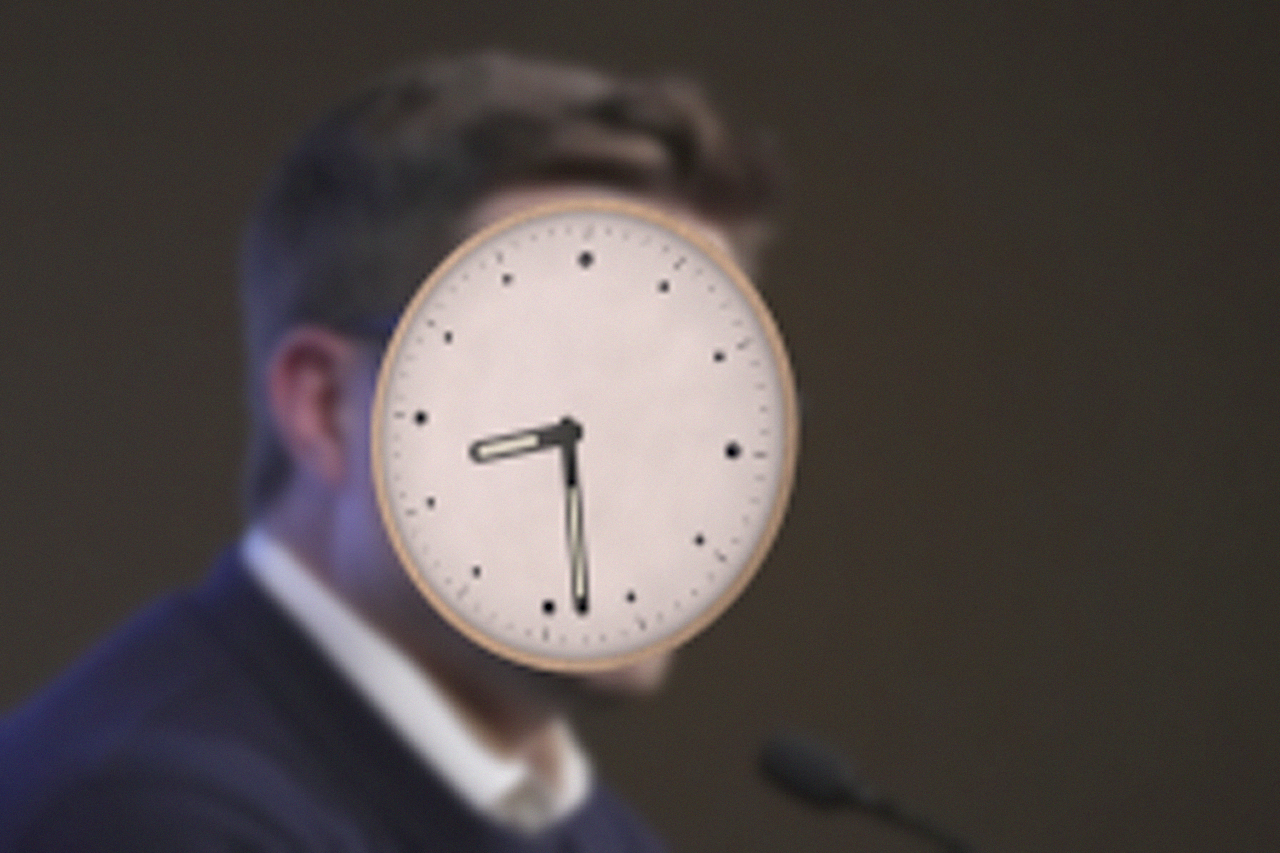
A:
8,28
